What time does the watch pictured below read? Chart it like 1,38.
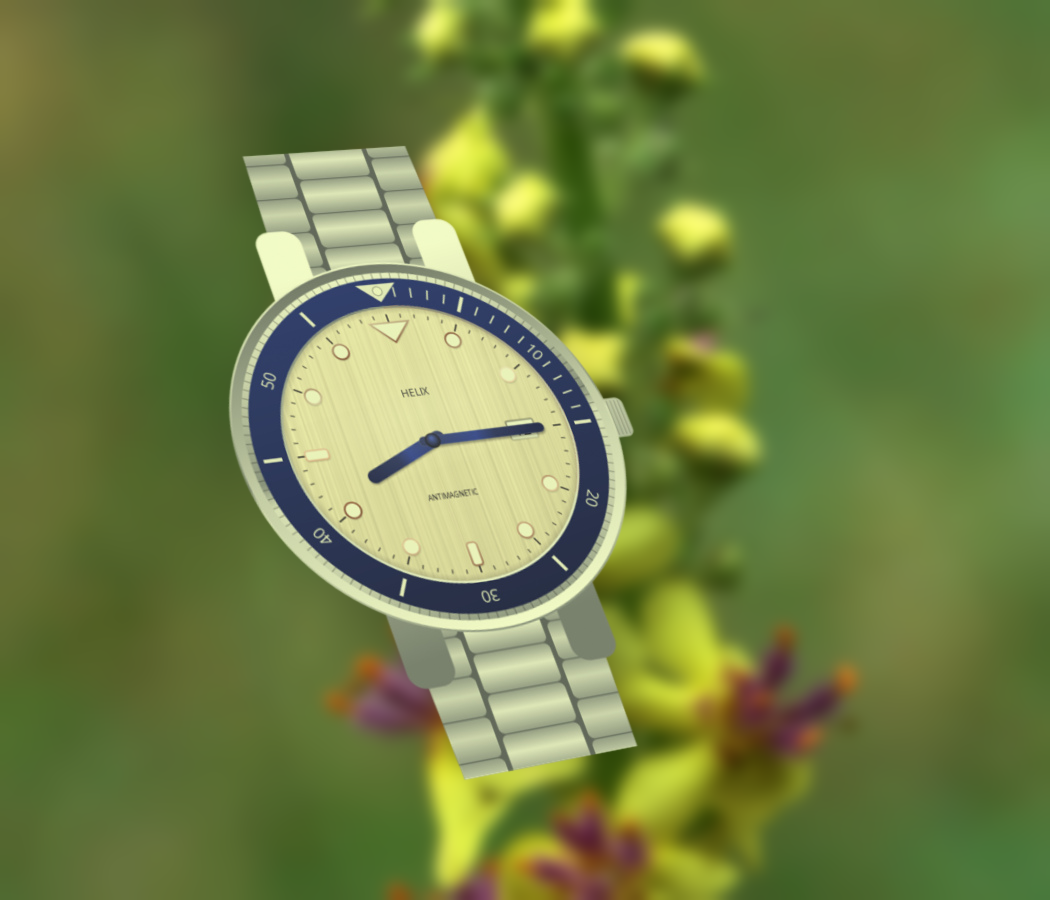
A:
8,15
